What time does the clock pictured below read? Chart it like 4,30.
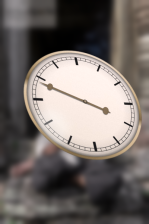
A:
3,49
